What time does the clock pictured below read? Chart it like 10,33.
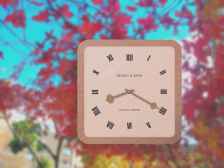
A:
8,20
